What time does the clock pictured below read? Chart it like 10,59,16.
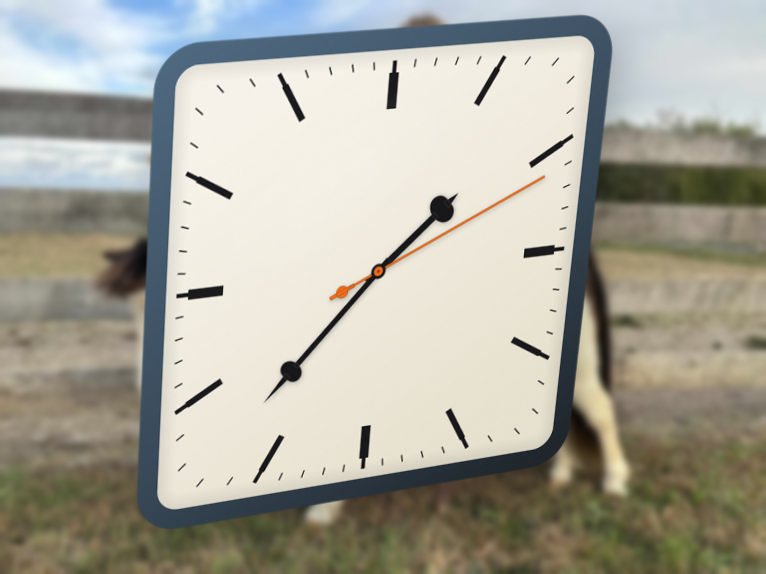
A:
1,37,11
